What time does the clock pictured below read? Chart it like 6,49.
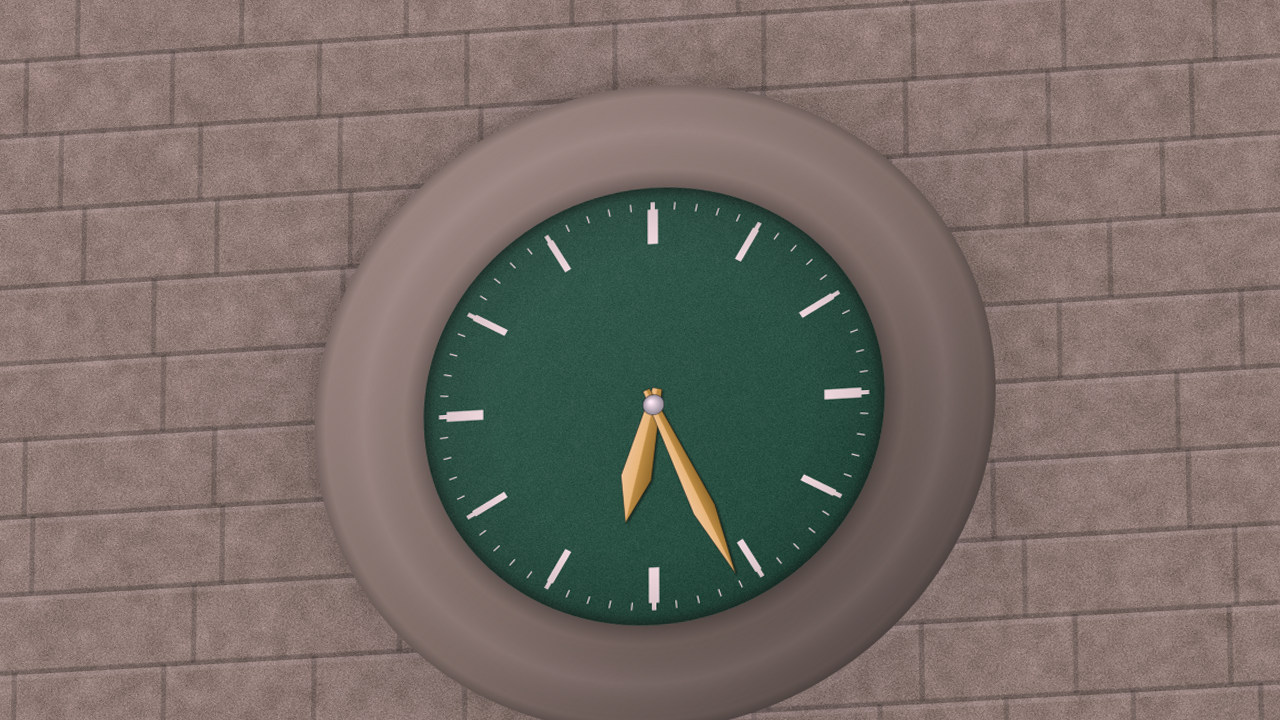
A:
6,26
